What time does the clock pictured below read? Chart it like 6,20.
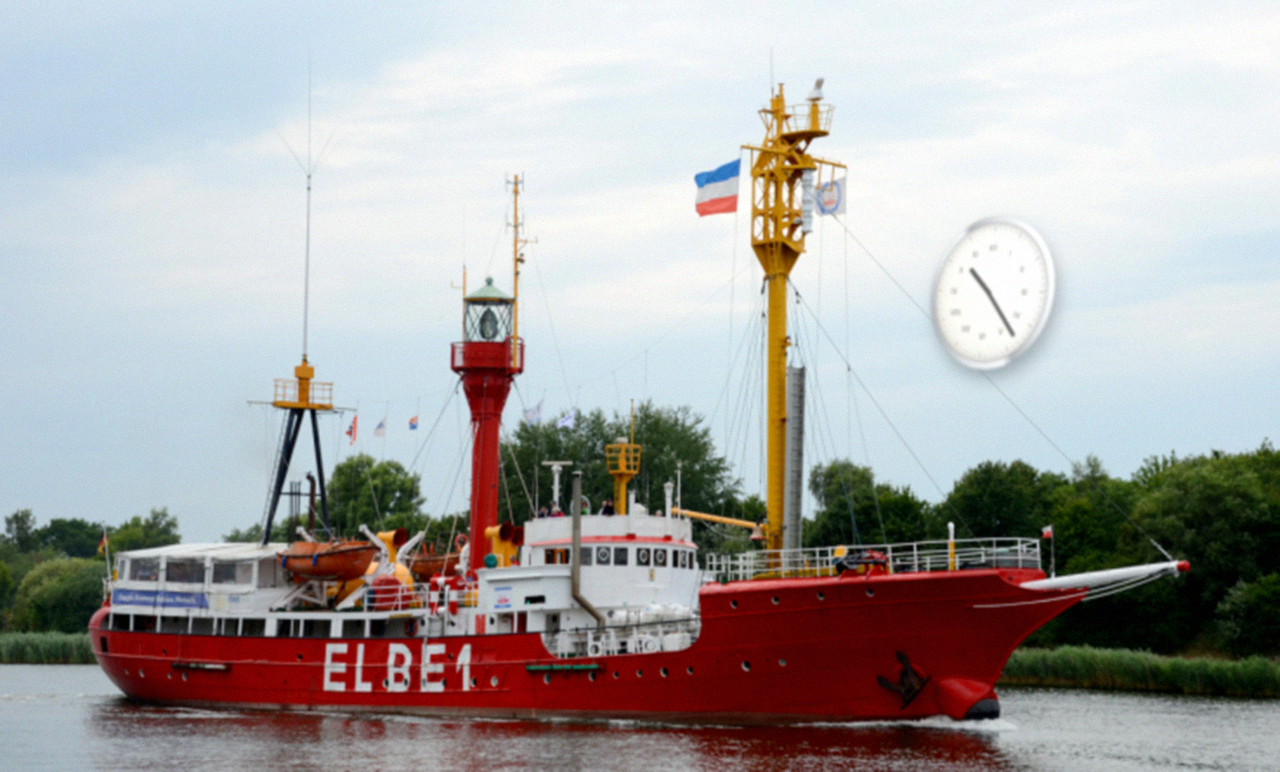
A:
10,23
